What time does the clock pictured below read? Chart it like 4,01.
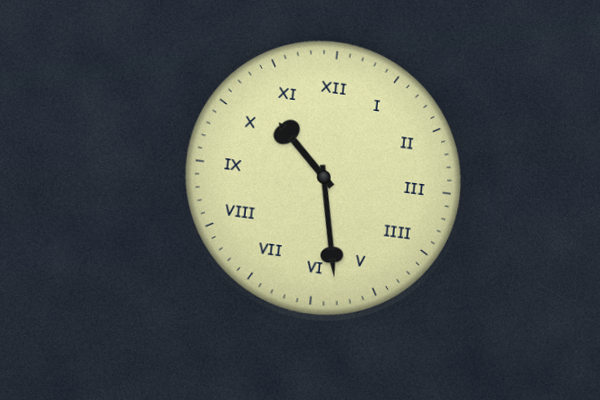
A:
10,28
